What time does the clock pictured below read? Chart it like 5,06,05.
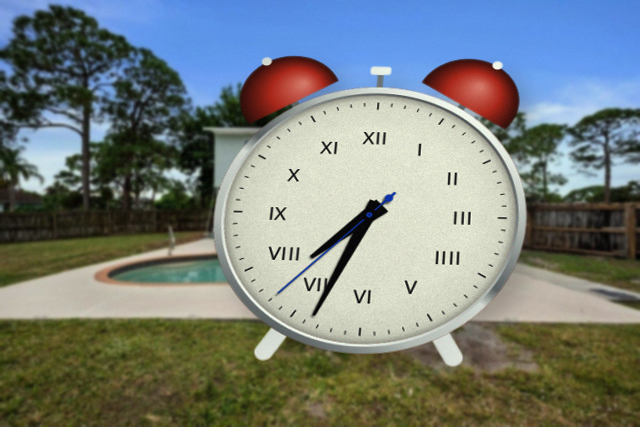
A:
7,33,37
